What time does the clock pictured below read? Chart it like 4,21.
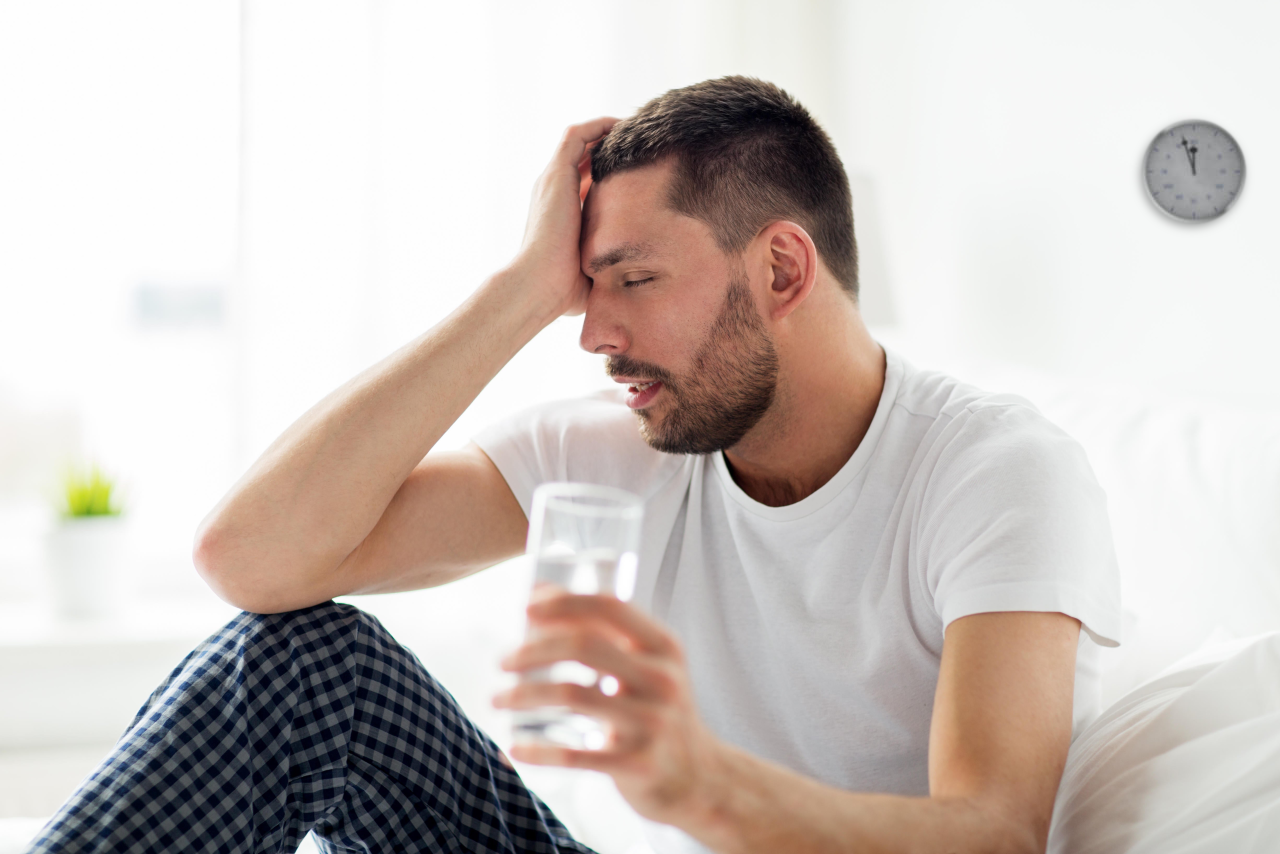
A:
11,57
